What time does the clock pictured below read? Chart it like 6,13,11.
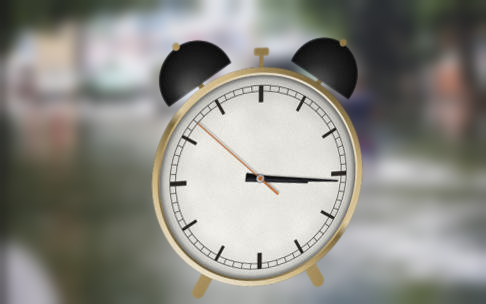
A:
3,15,52
